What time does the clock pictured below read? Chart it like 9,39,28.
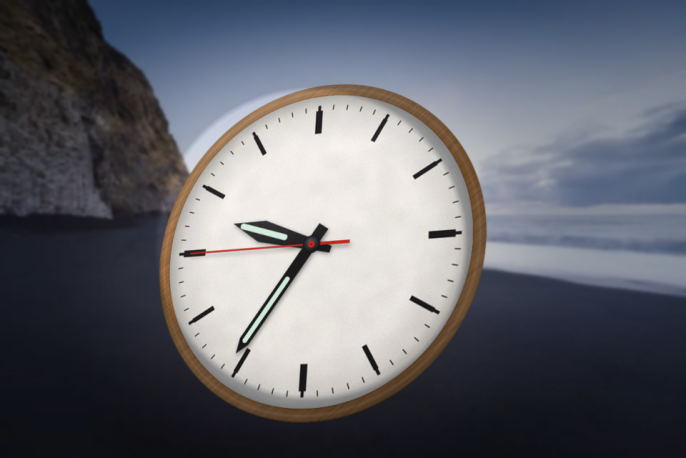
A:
9,35,45
